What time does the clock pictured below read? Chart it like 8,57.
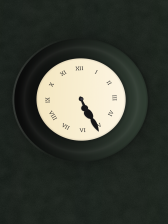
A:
5,26
